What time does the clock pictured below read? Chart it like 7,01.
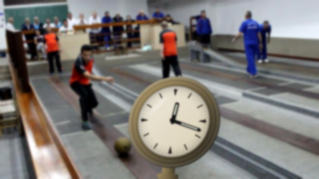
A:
12,18
